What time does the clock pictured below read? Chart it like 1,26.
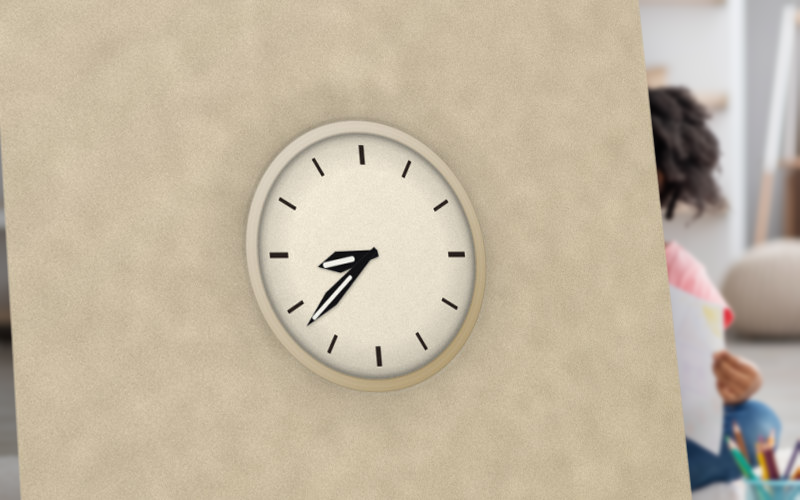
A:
8,38
